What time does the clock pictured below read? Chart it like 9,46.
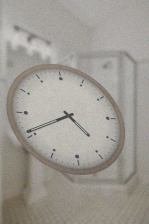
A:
4,41
